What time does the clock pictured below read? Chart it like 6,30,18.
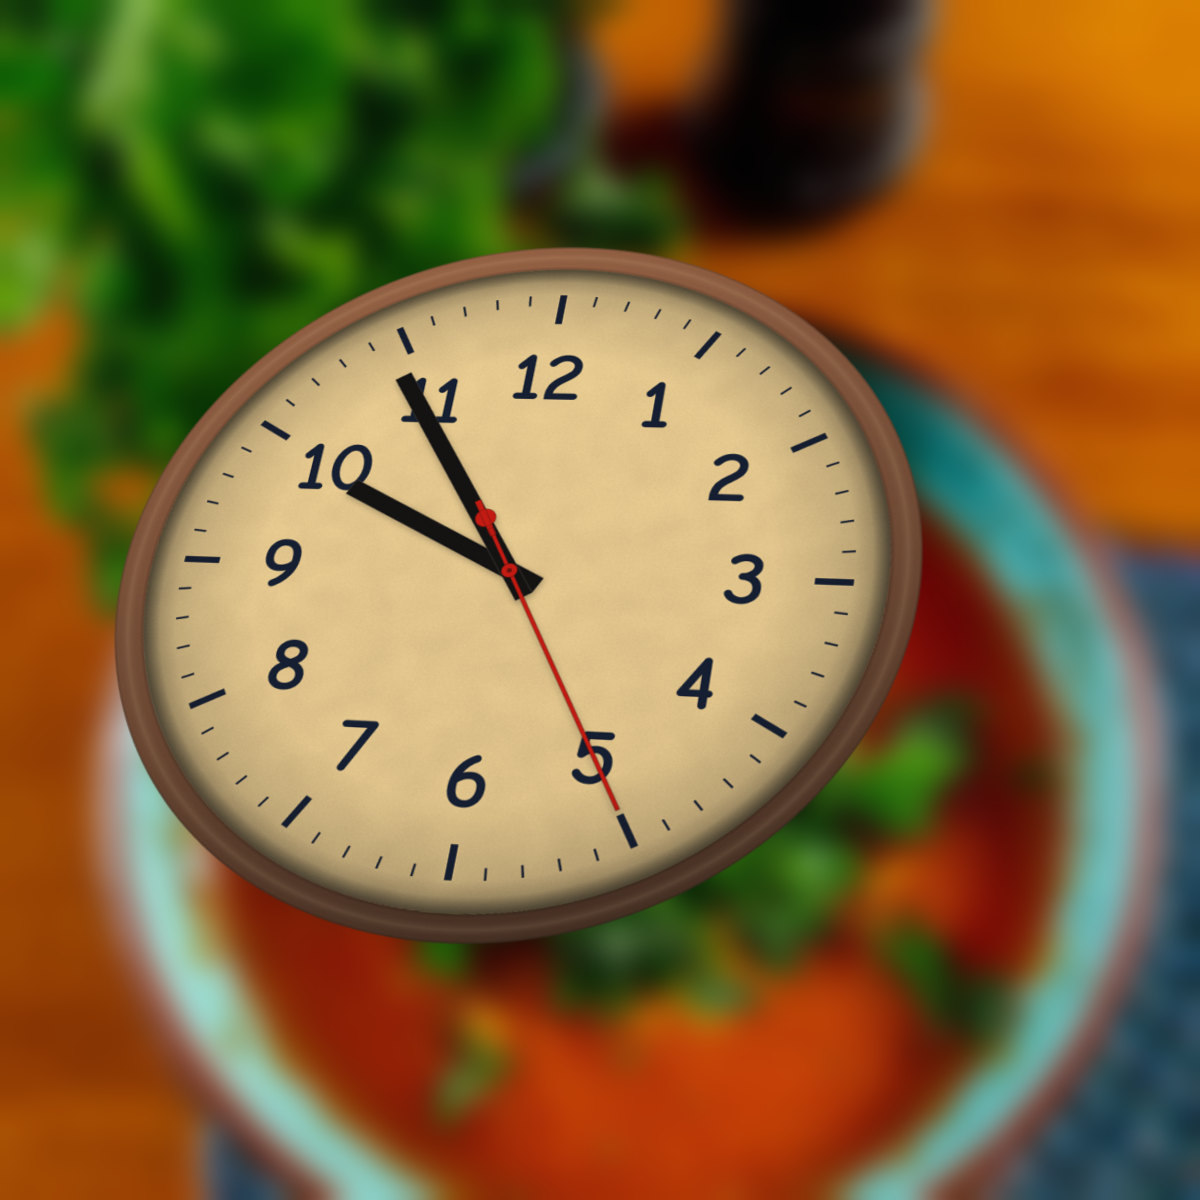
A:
9,54,25
